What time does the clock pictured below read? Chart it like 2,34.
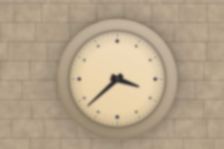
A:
3,38
